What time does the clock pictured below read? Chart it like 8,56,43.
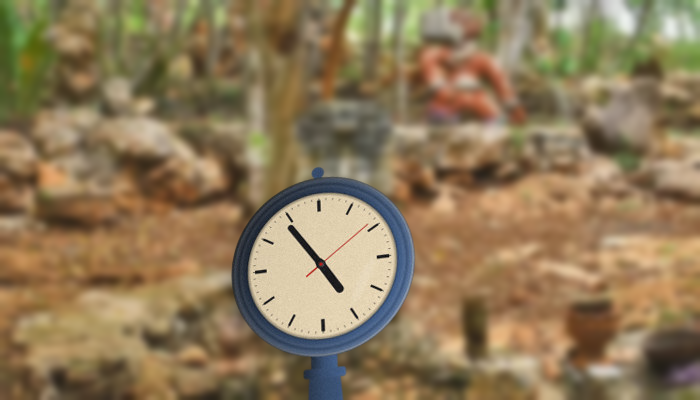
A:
4,54,09
